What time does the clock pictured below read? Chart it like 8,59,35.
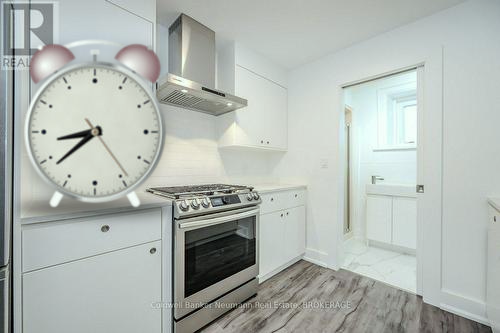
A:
8,38,24
